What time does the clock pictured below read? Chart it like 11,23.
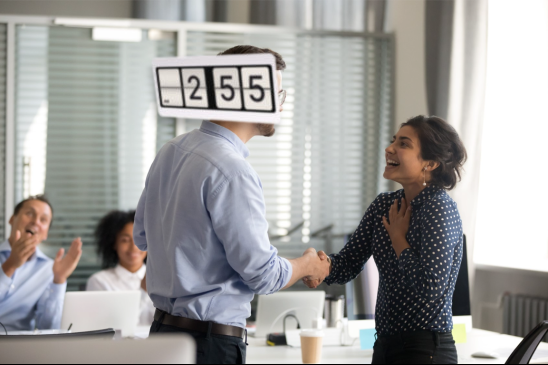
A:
2,55
